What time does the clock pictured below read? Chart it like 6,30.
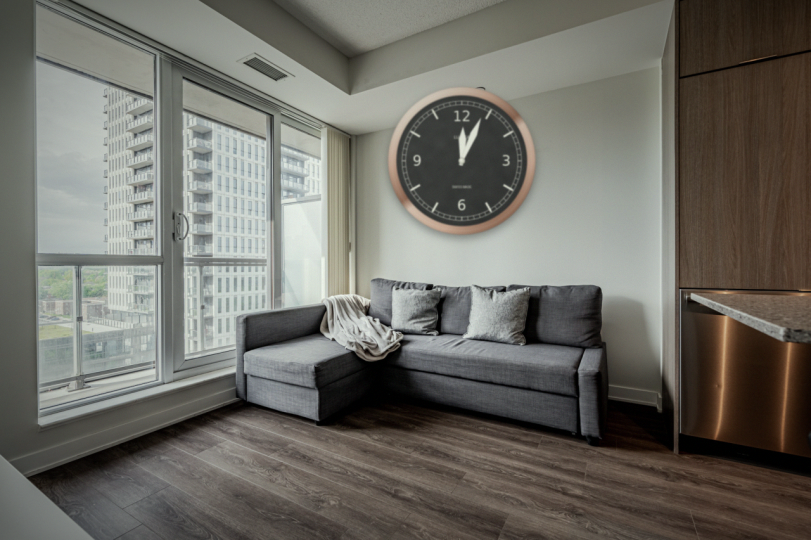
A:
12,04
